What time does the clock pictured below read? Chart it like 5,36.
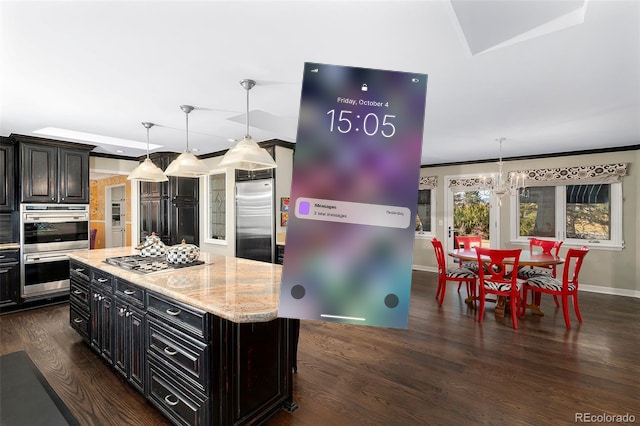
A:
15,05
